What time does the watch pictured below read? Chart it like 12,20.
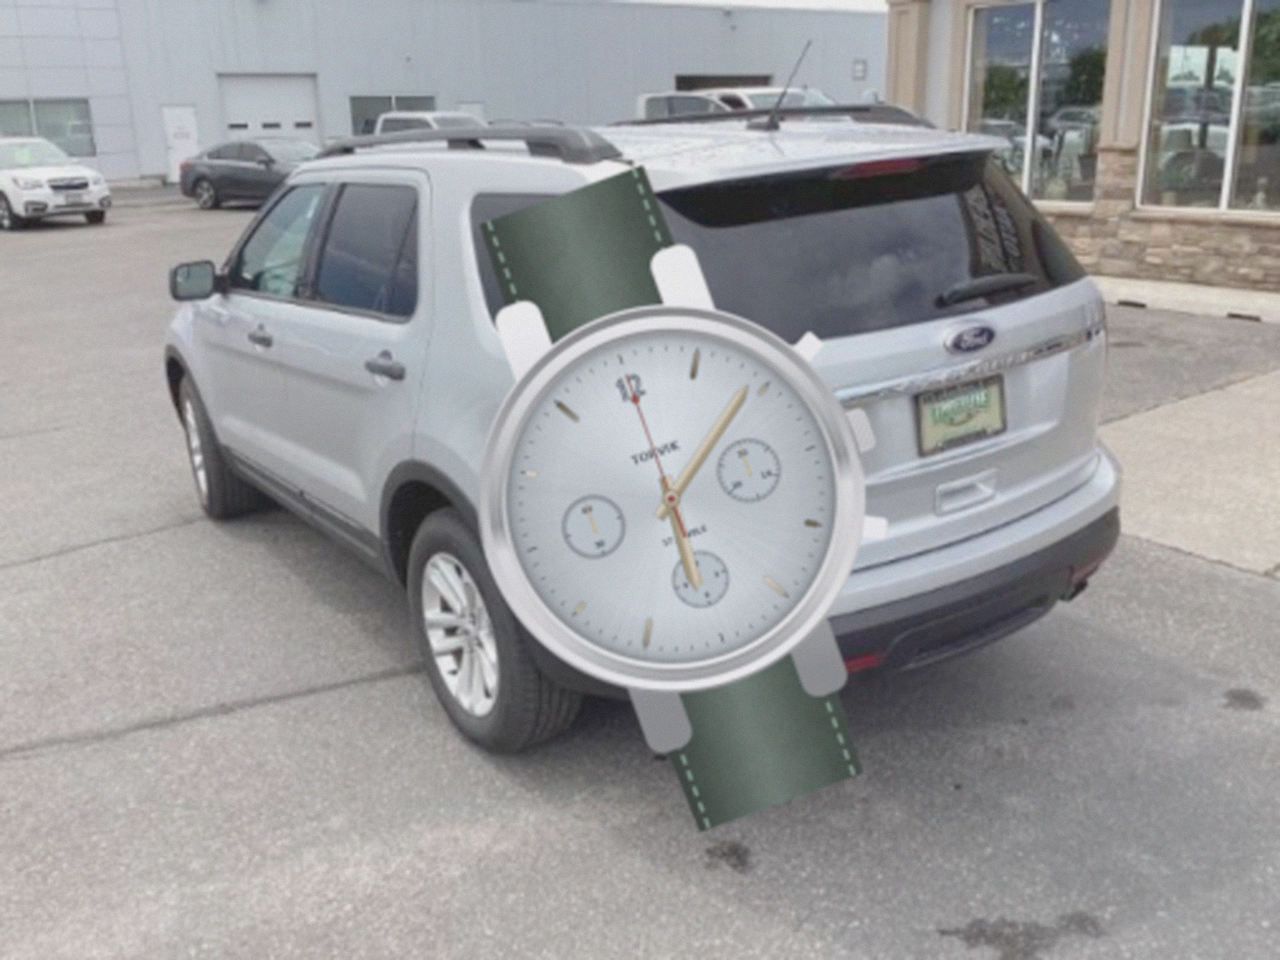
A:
6,09
